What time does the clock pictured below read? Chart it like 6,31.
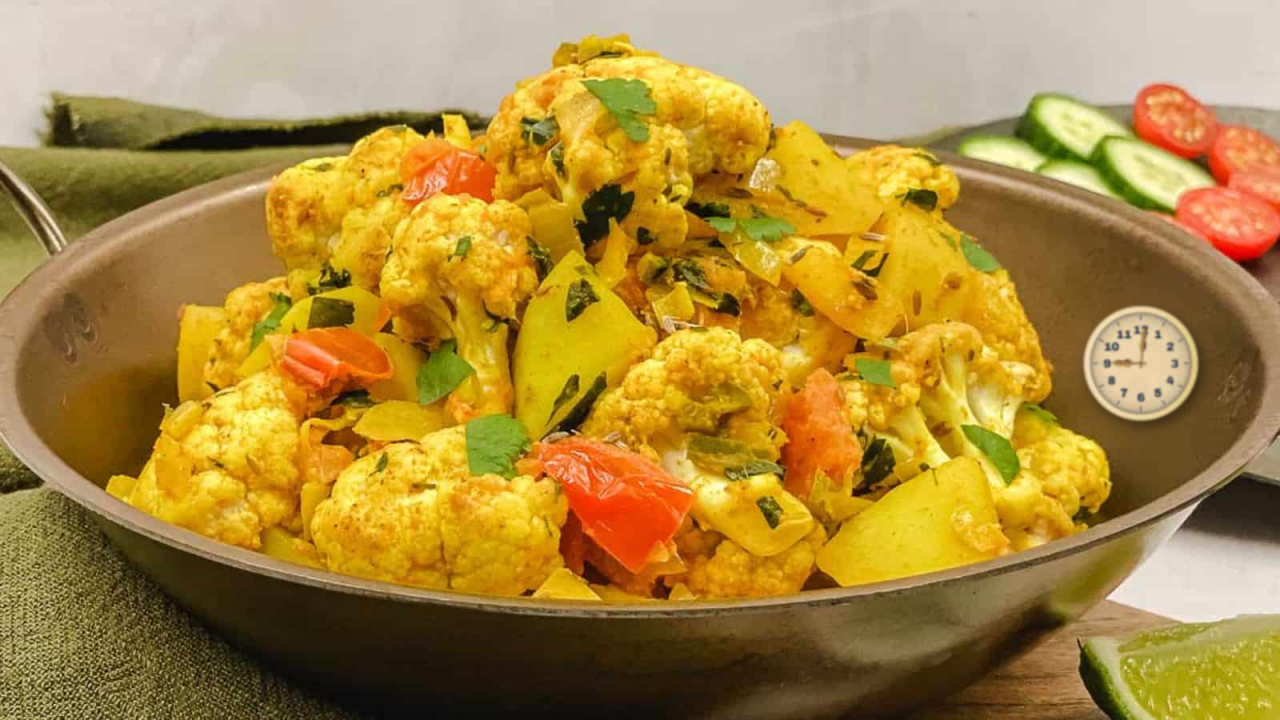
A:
9,01
